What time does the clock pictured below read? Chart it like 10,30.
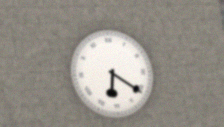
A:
6,21
